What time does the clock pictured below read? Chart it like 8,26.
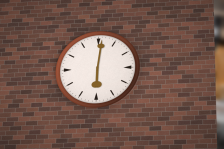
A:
6,01
